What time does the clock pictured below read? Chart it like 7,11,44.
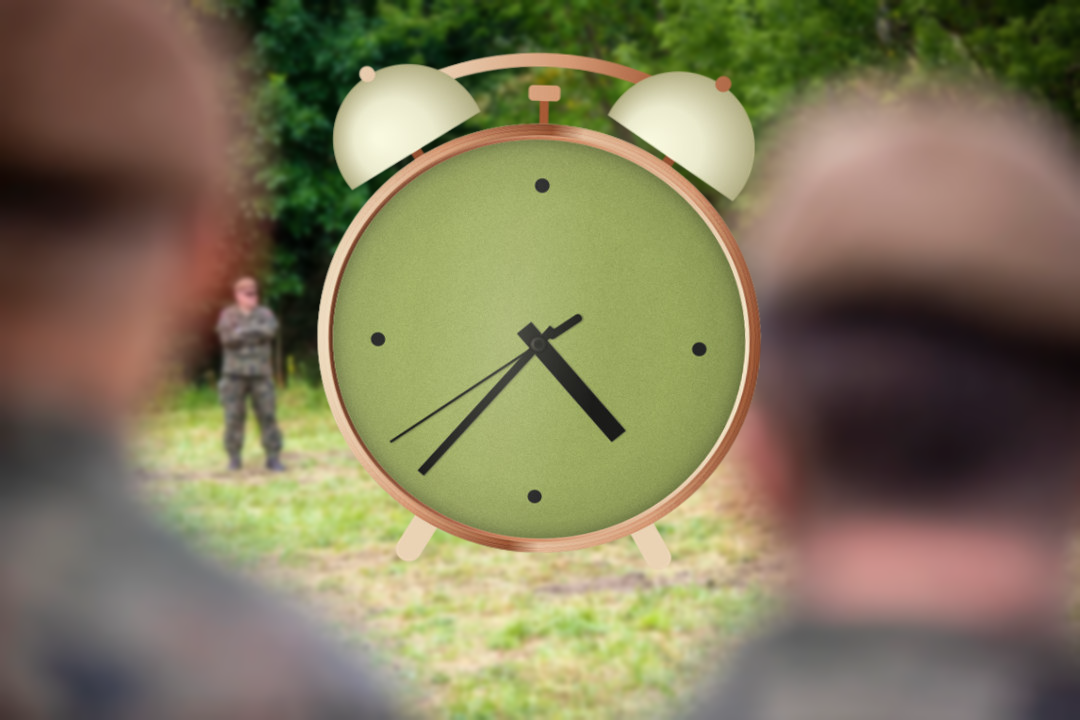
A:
4,36,39
